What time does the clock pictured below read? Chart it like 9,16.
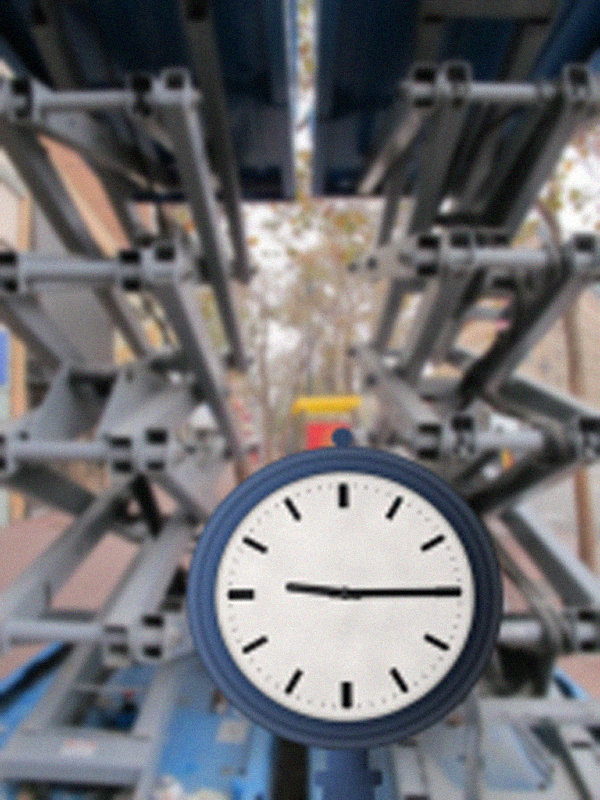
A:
9,15
